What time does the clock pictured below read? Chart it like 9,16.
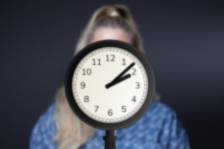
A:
2,08
